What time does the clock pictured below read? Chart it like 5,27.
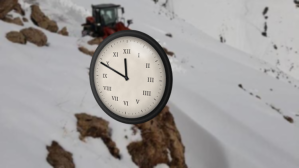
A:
11,49
